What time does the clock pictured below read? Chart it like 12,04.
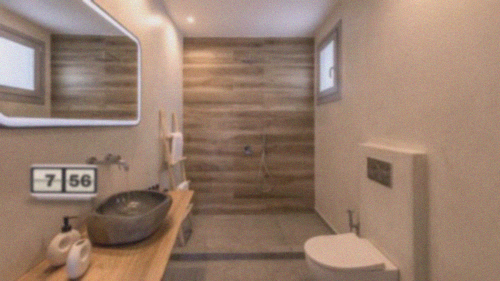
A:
7,56
